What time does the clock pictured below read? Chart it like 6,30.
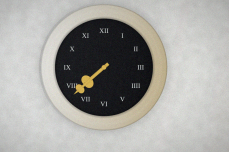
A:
7,38
